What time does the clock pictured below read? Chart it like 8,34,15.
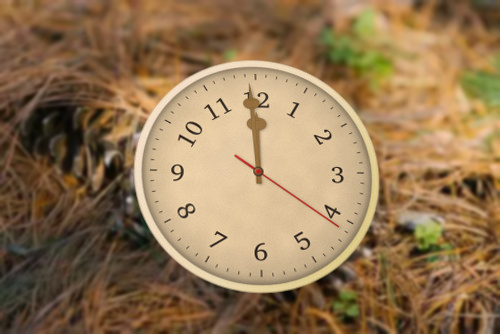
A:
11,59,21
